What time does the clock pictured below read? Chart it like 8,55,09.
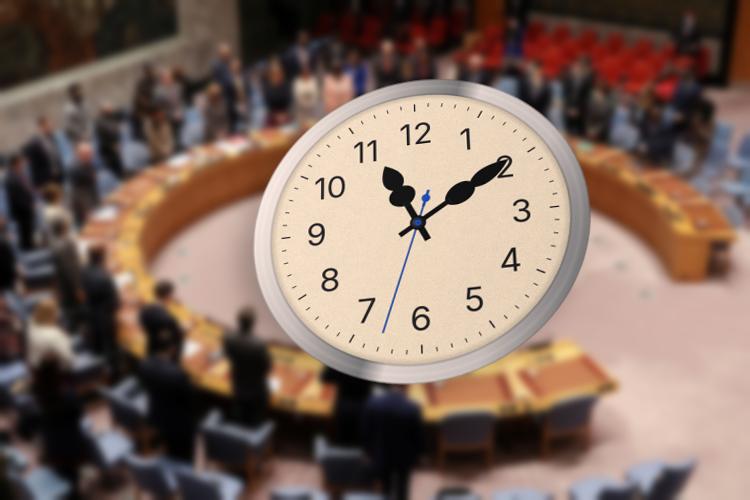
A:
11,09,33
